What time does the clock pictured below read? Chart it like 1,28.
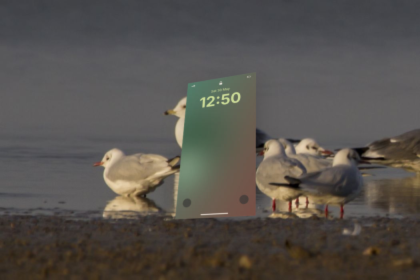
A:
12,50
